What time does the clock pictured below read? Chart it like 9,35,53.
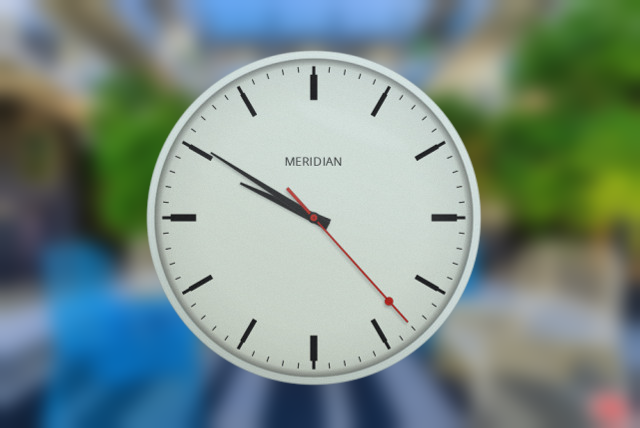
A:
9,50,23
